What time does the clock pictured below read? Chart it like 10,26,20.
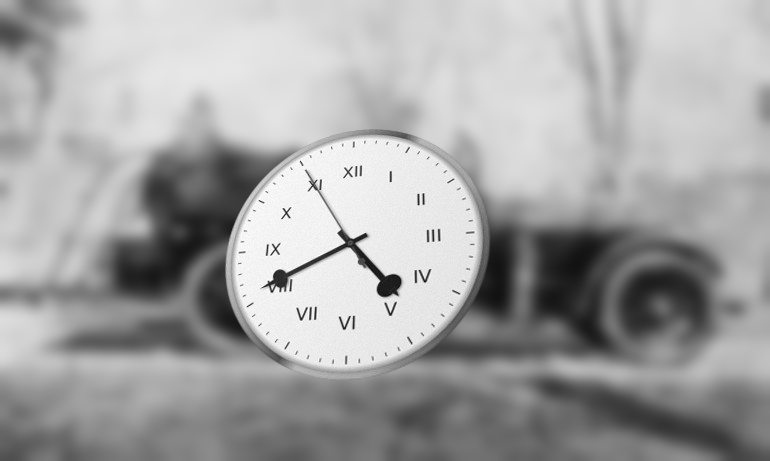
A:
4,40,55
